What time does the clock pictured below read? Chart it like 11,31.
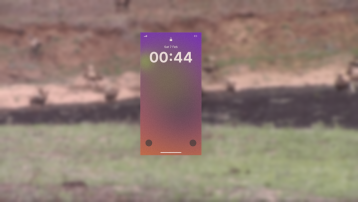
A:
0,44
